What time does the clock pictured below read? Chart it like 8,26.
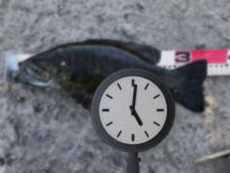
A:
5,01
